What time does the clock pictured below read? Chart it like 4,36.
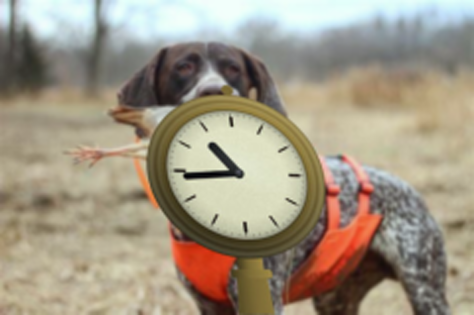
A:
10,44
